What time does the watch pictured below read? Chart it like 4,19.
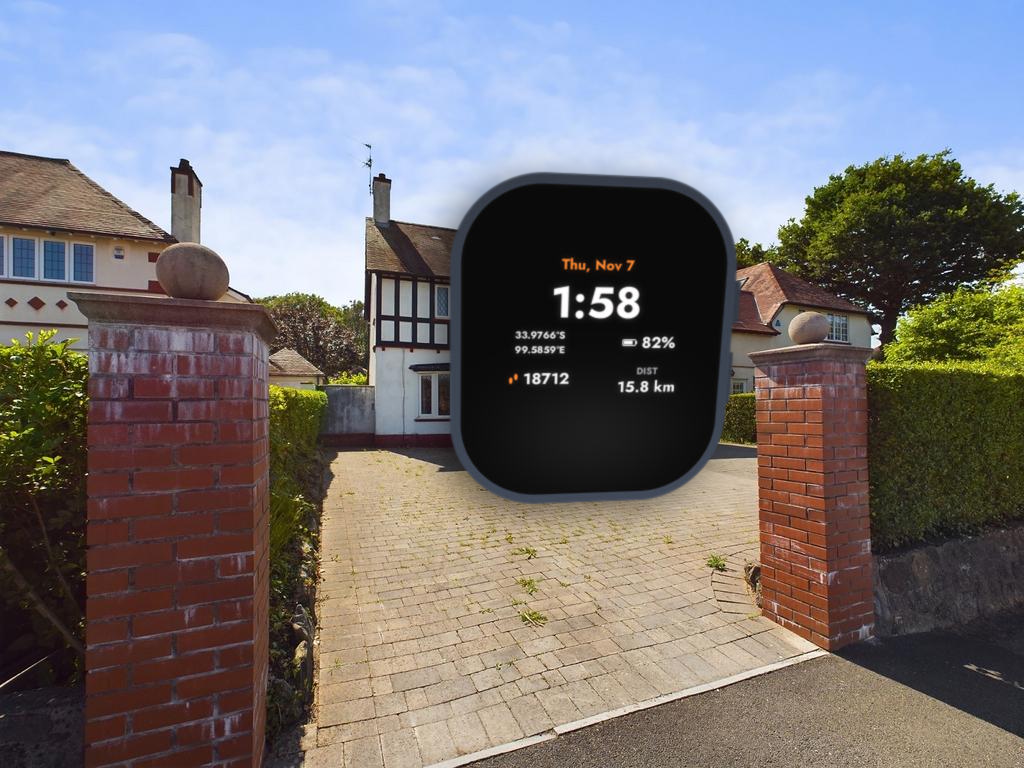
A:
1,58
